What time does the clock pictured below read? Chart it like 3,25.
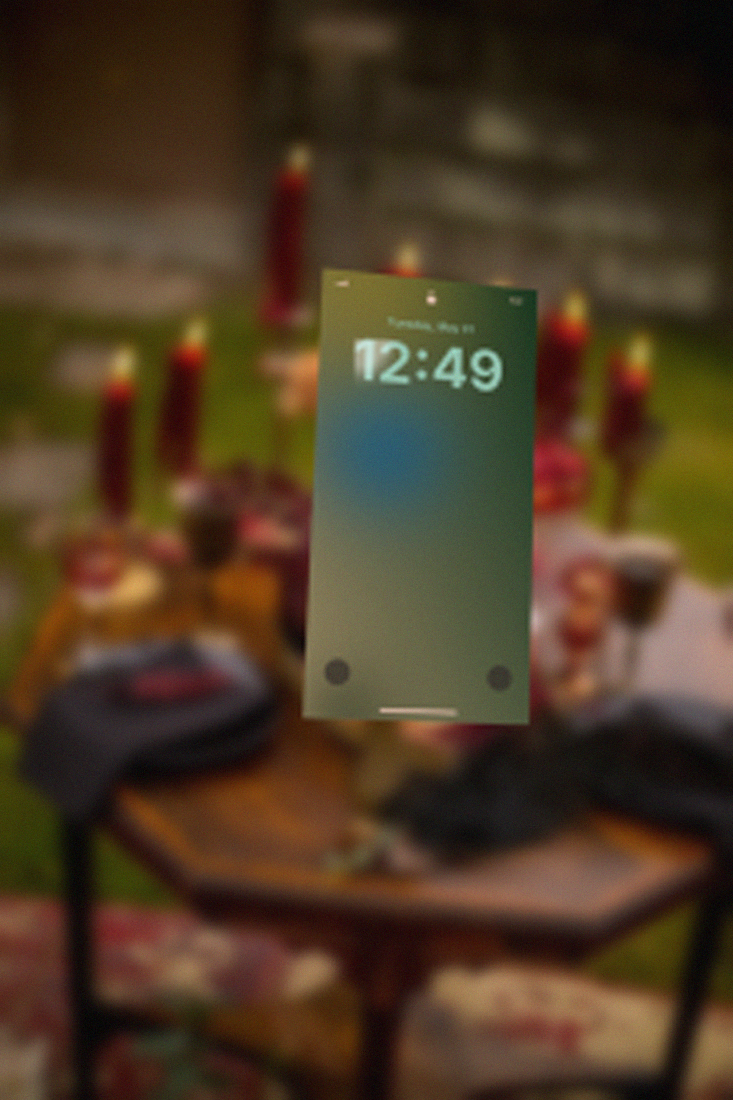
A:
12,49
